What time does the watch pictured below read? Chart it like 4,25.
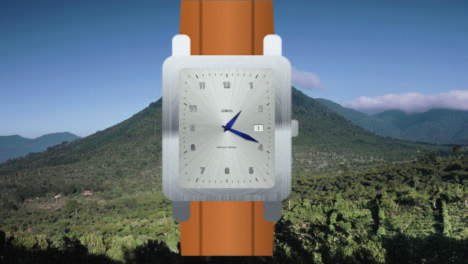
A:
1,19
